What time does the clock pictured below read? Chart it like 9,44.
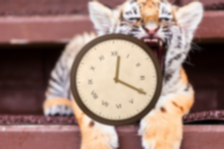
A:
12,20
